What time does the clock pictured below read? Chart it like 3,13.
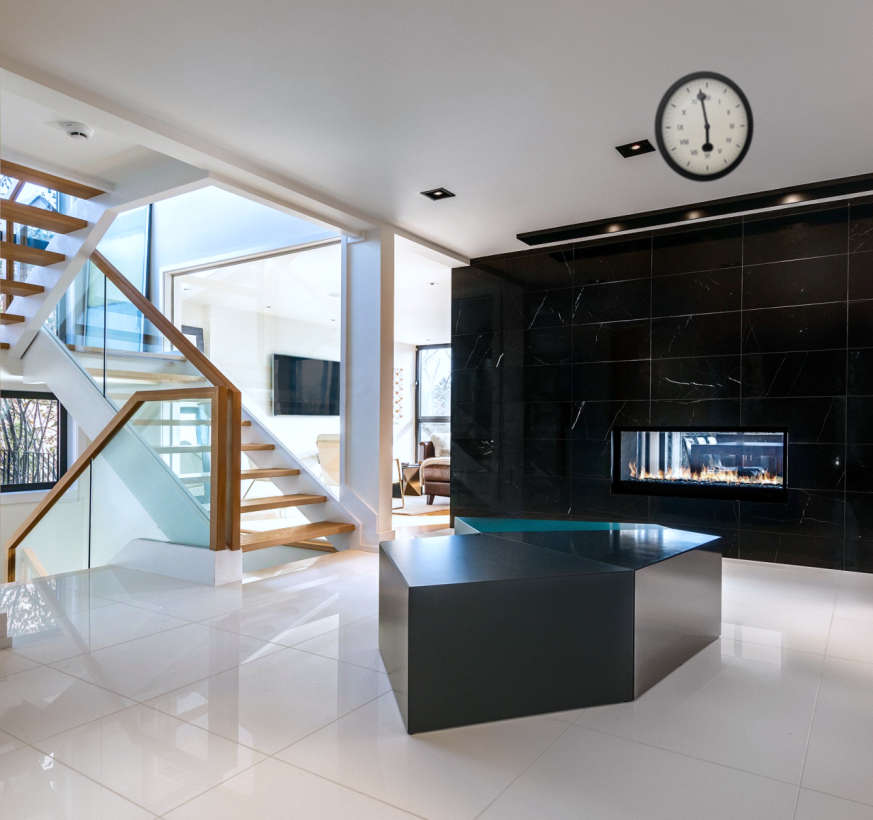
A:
5,58
